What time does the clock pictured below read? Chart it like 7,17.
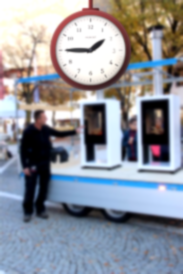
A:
1,45
